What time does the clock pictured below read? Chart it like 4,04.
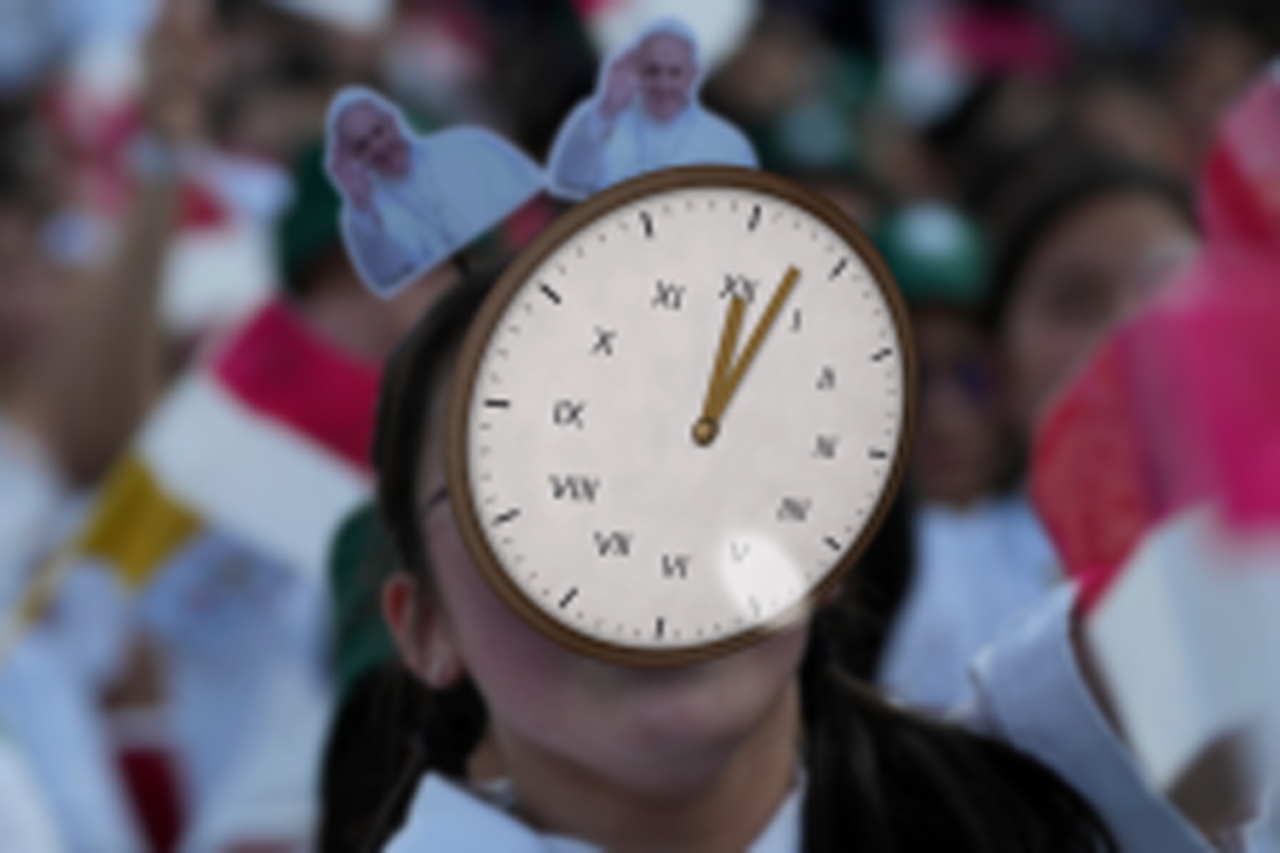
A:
12,03
